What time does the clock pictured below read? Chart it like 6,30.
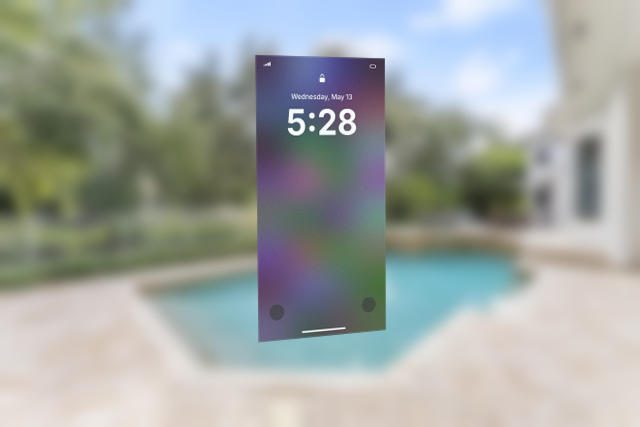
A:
5,28
